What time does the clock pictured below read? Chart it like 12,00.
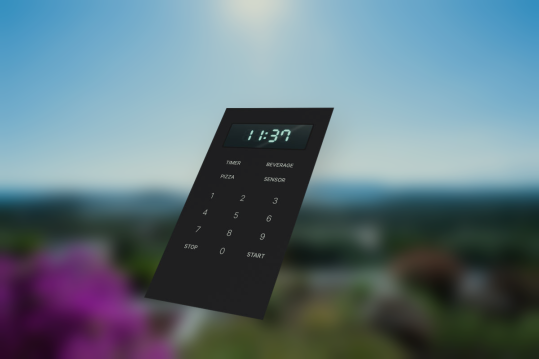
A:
11,37
